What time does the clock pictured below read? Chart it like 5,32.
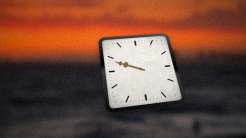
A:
9,49
